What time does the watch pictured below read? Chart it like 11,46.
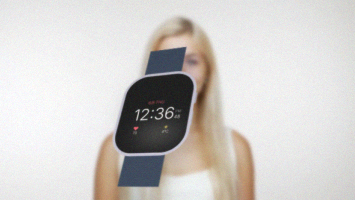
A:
12,36
